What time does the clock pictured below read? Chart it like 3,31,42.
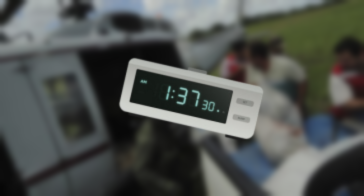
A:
1,37,30
